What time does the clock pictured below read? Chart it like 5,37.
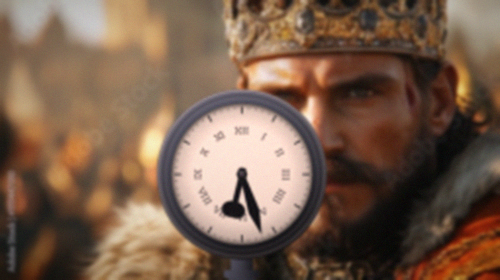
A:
6,27
